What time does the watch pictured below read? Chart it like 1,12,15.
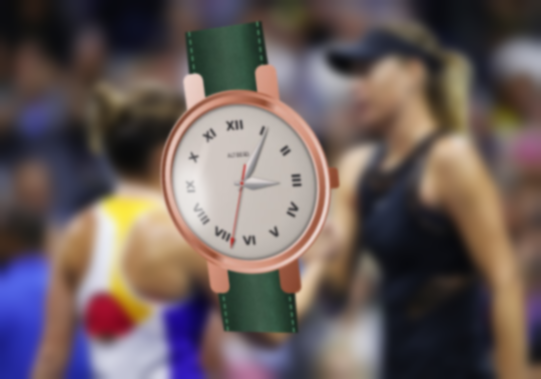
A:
3,05,33
